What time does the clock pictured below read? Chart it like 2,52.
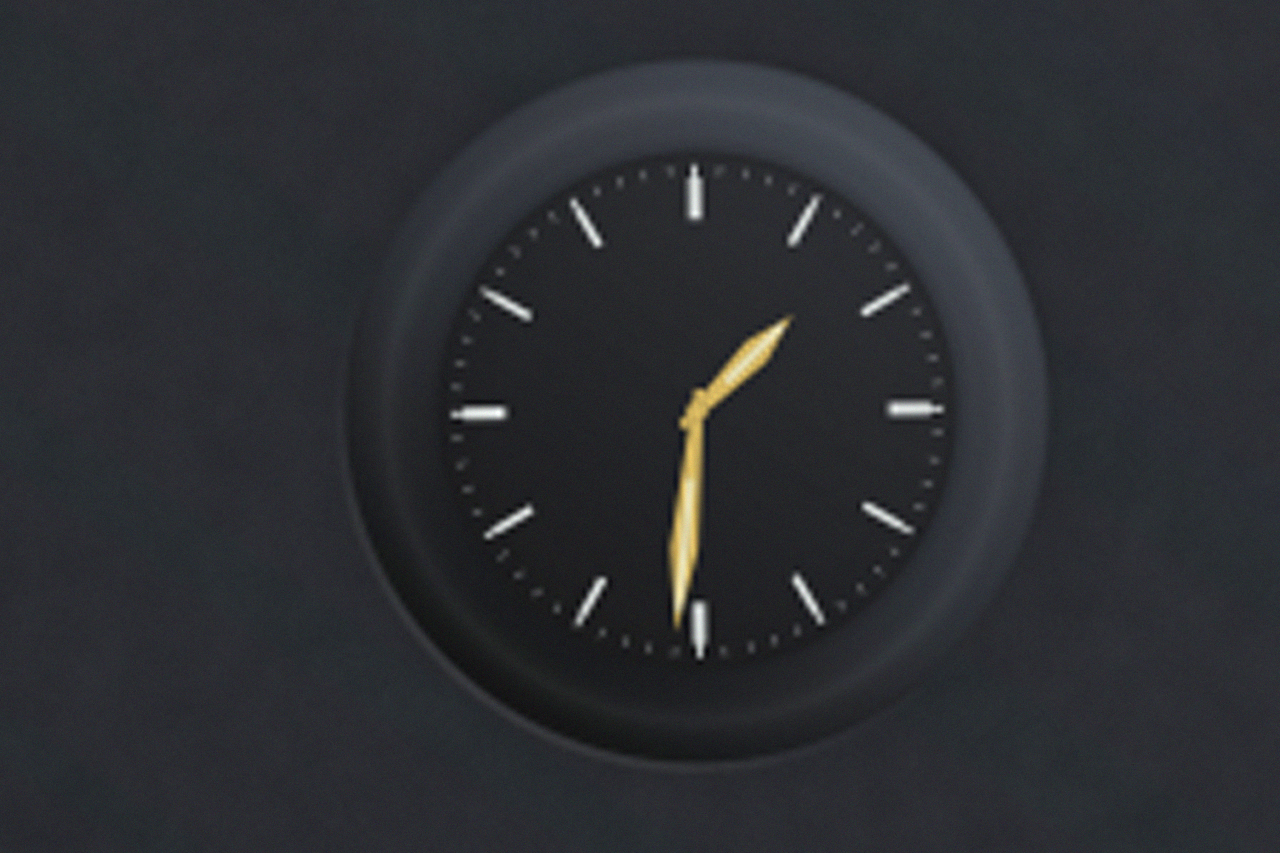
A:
1,31
